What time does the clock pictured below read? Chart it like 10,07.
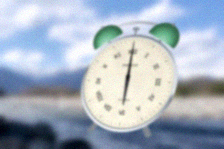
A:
6,00
